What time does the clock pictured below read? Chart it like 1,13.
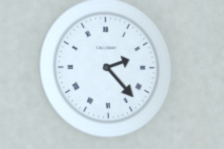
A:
2,23
